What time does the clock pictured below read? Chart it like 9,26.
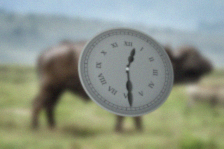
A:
12,29
